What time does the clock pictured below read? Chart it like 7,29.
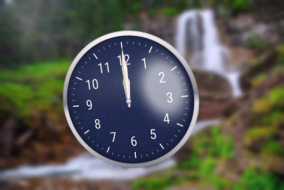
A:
12,00
